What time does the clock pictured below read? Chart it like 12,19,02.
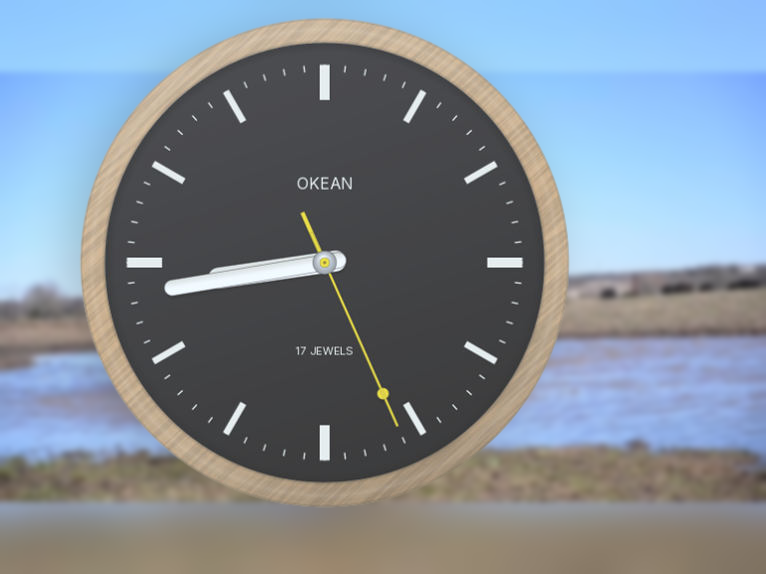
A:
8,43,26
